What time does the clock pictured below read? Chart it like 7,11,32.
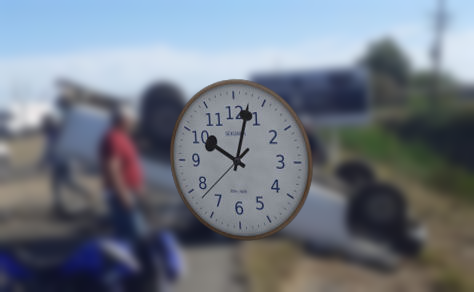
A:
10,02,38
